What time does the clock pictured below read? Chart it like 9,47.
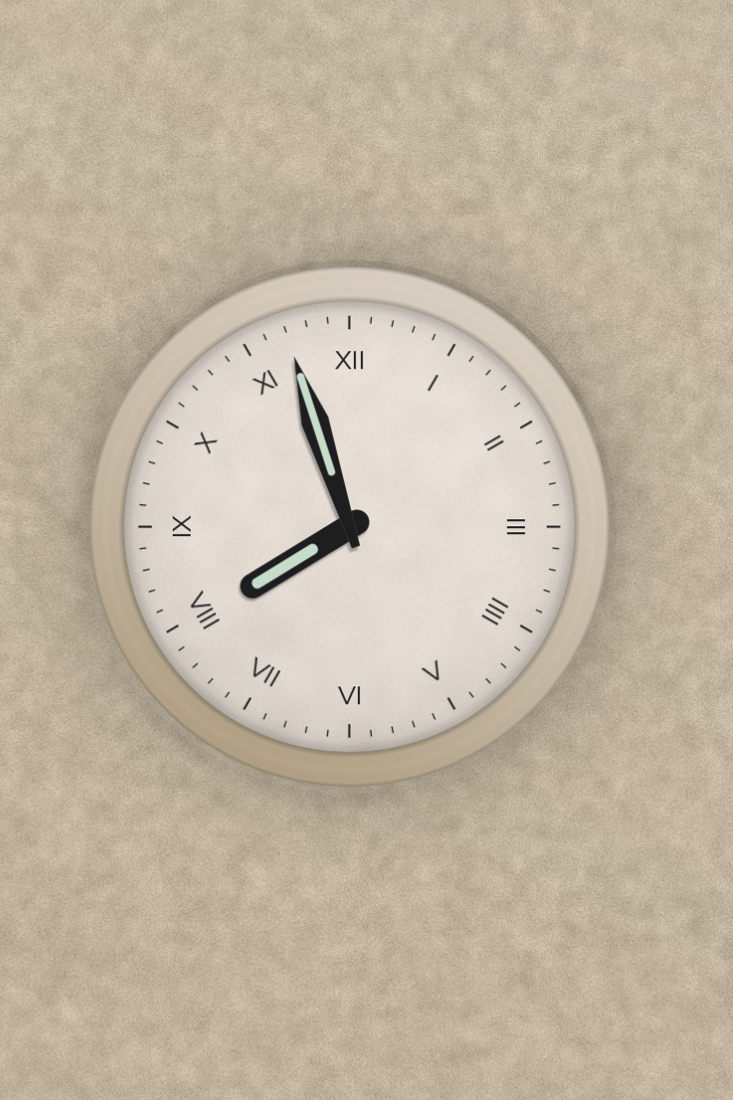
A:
7,57
